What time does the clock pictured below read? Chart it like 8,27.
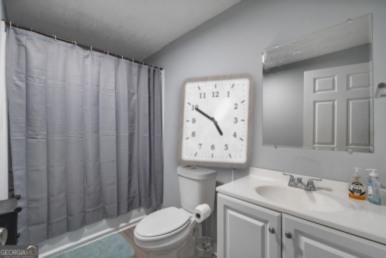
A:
4,50
